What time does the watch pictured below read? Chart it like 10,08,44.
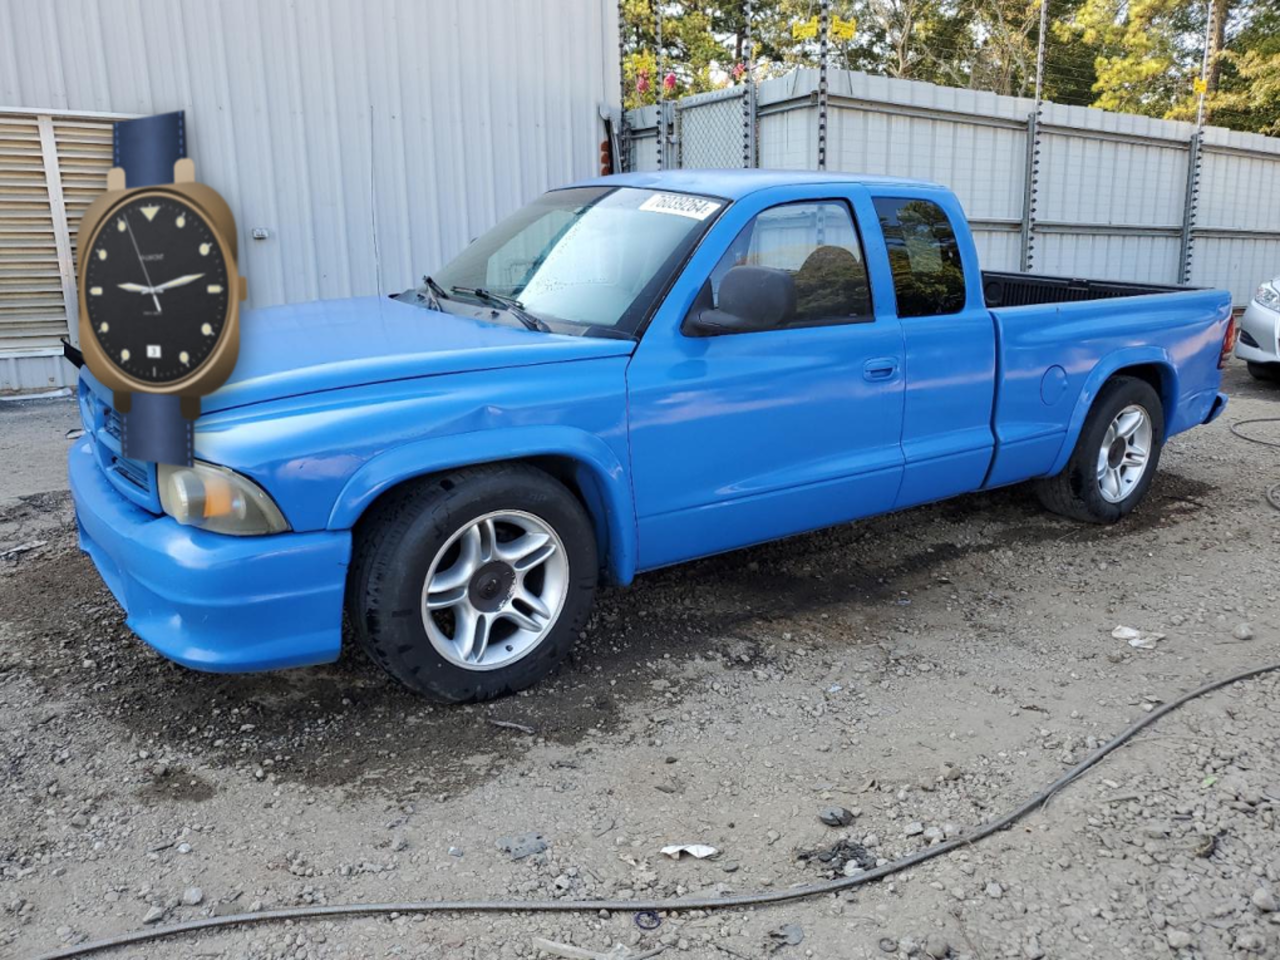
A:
9,12,56
